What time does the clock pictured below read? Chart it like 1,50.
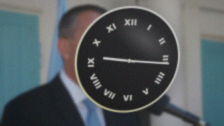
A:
9,16
